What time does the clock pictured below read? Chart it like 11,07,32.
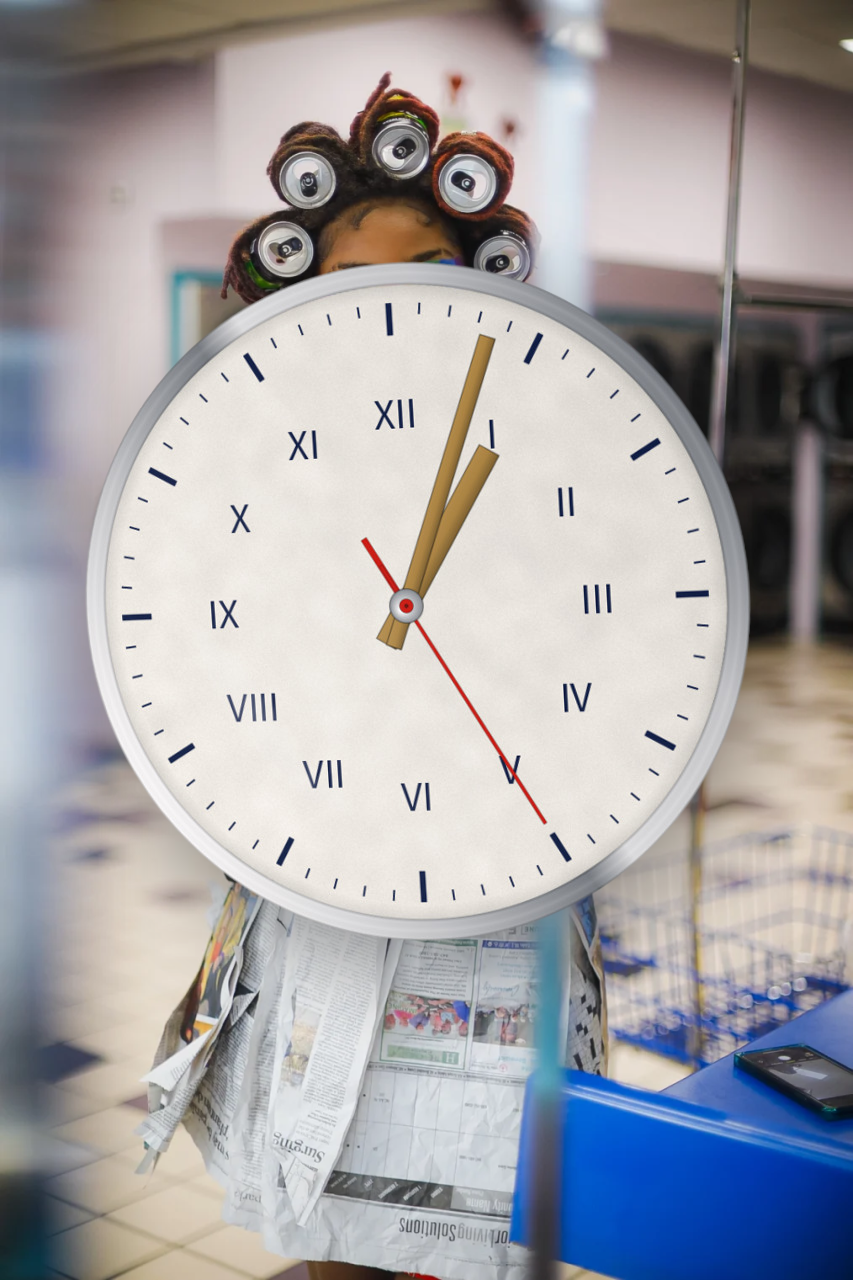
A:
1,03,25
